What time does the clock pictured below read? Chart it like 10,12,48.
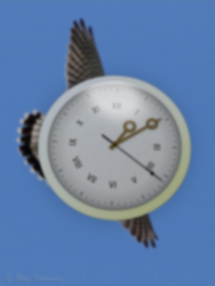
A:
1,09,21
